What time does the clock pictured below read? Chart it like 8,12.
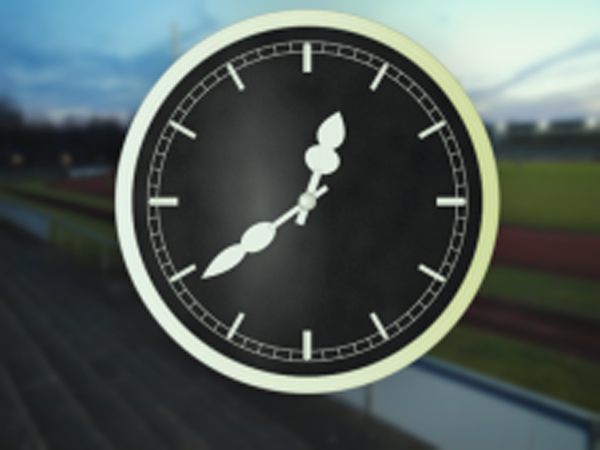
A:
12,39
